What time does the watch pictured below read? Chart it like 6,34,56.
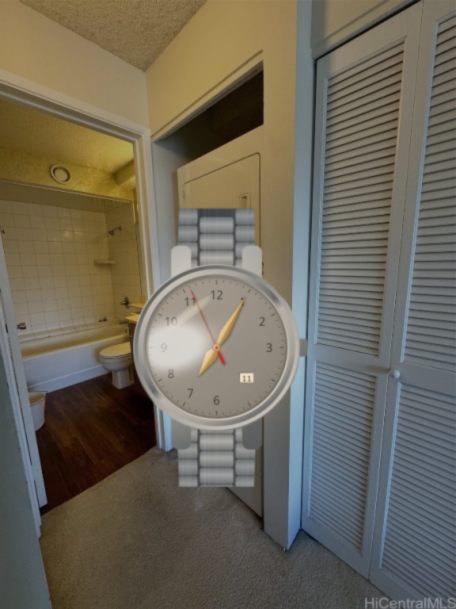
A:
7,04,56
